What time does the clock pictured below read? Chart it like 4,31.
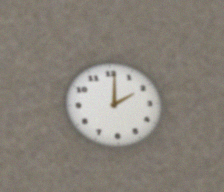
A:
2,01
